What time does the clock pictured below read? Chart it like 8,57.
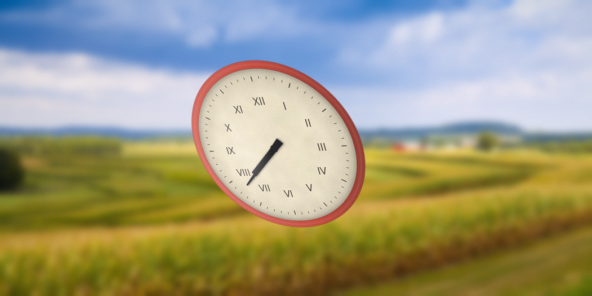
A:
7,38
